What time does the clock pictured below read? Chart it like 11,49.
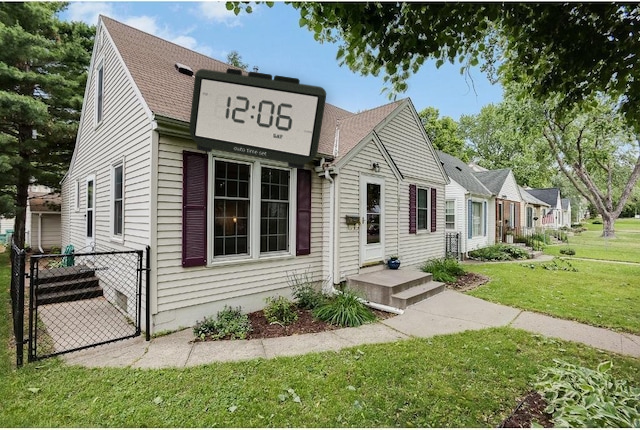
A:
12,06
